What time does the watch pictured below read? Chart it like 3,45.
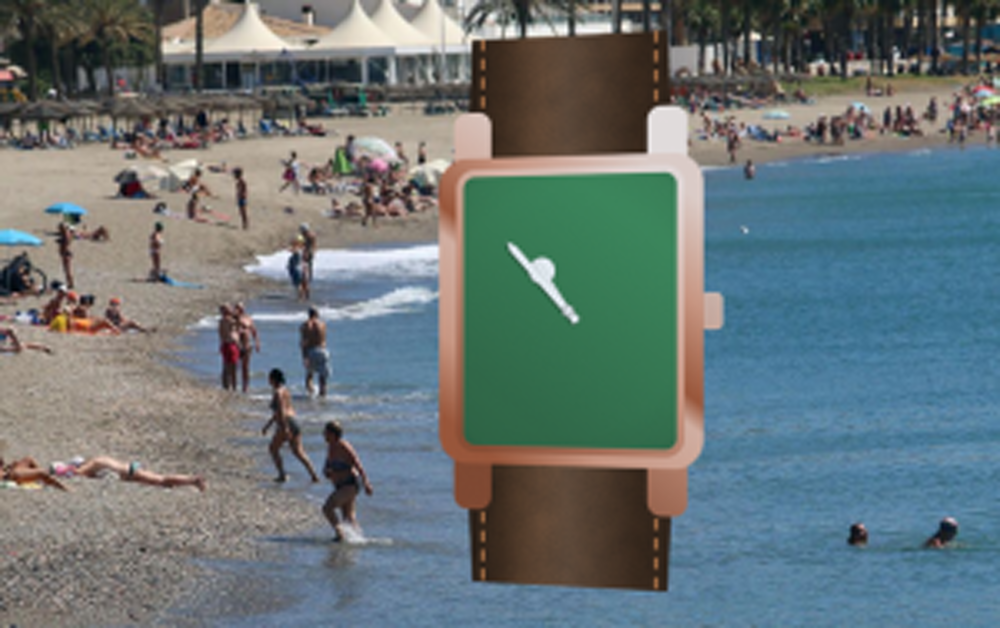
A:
10,53
